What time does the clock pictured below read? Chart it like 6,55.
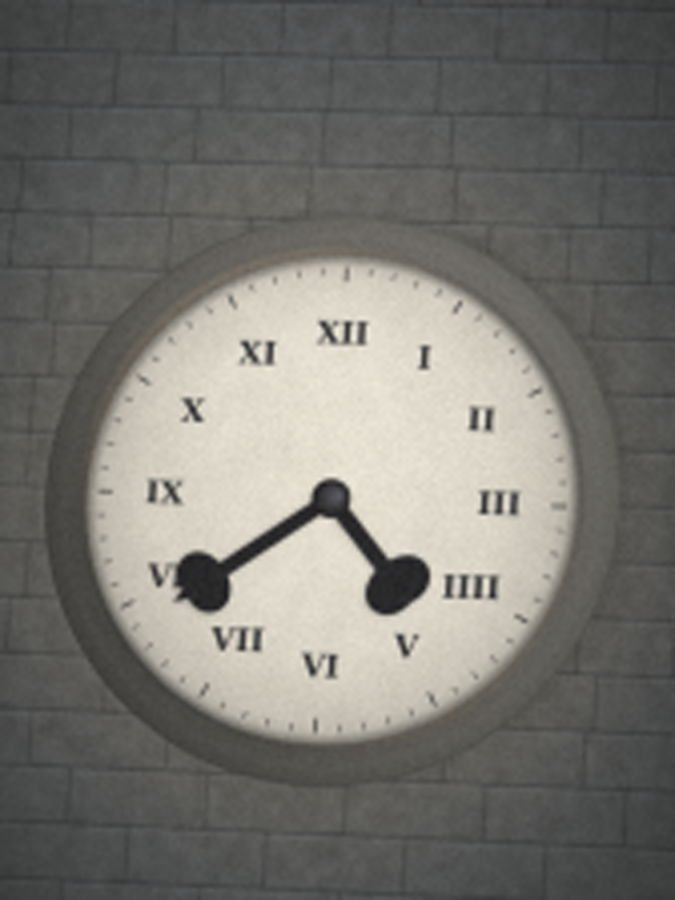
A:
4,39
